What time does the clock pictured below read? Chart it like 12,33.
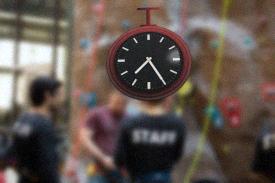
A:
7,25
